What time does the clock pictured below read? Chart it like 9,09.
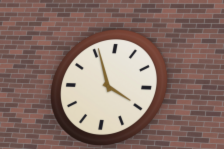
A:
3,56
